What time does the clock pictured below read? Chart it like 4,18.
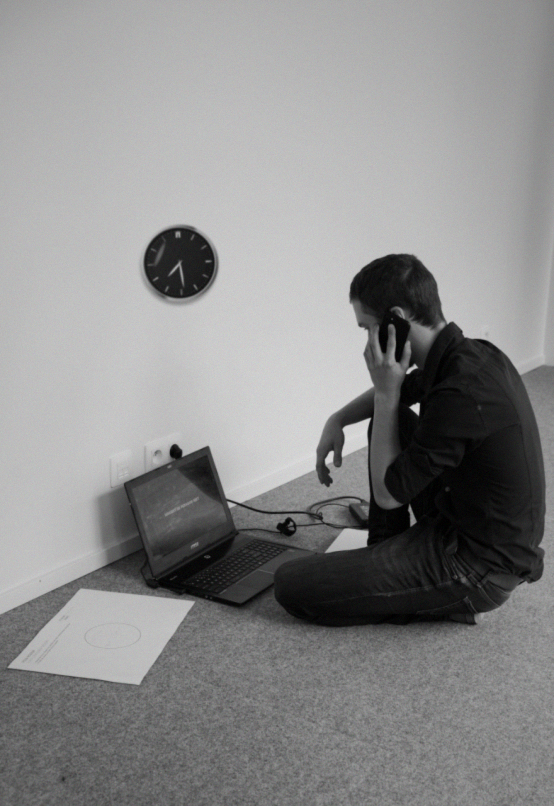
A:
7,29
